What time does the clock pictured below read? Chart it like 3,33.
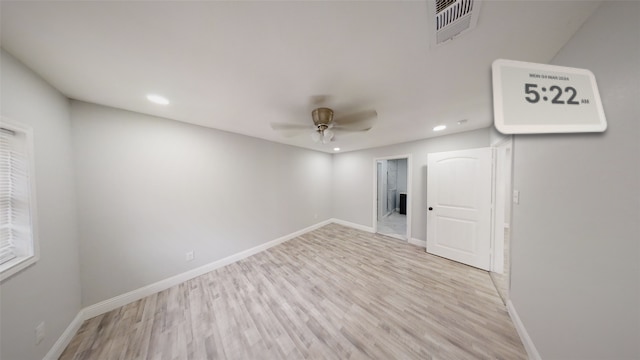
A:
5,22
